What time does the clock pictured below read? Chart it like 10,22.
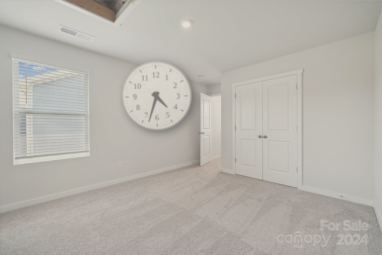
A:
4,33
